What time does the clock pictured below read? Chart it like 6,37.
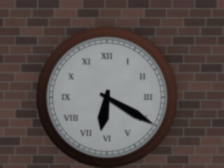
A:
6,20
